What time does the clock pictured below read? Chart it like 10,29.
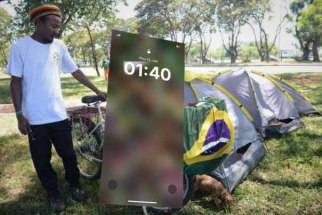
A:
1,40
